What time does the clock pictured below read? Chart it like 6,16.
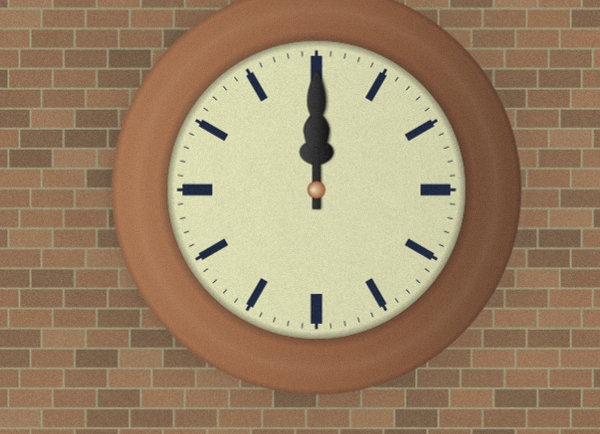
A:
12,00
